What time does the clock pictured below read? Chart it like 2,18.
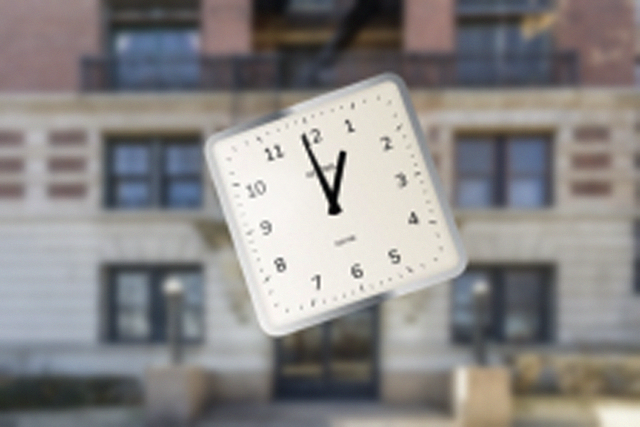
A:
12,59
